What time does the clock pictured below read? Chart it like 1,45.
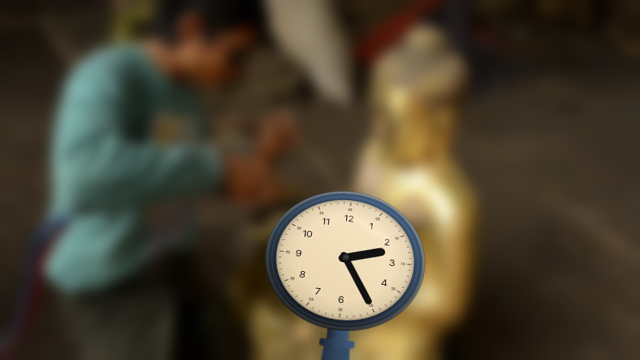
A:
2,25
